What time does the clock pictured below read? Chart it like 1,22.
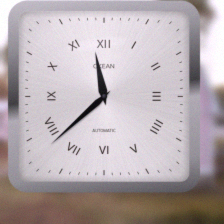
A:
11,38
